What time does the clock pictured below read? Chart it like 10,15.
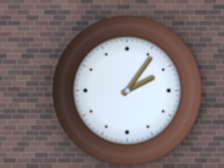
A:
2,06
